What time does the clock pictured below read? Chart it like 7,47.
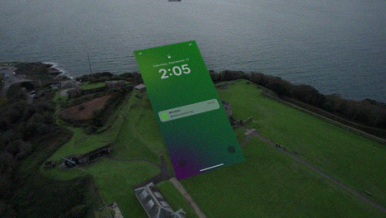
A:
2,05
